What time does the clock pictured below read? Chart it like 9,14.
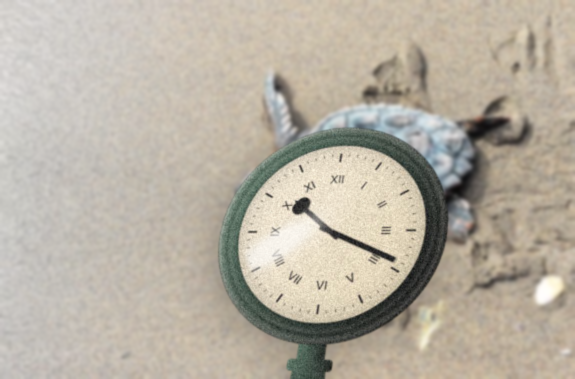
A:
10,19
